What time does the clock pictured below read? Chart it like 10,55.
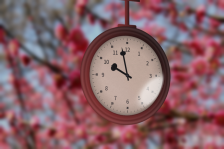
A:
9,58
